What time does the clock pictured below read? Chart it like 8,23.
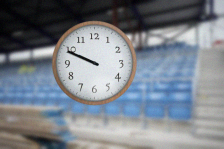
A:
9,49
